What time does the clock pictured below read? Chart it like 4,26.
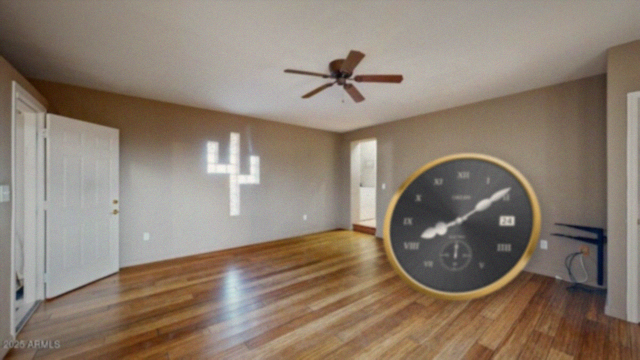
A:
8,09
